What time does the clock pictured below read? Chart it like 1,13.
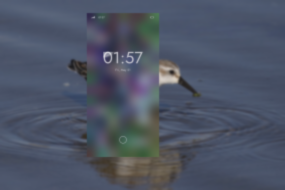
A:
1,57
